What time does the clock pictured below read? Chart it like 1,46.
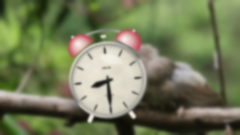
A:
8,30
